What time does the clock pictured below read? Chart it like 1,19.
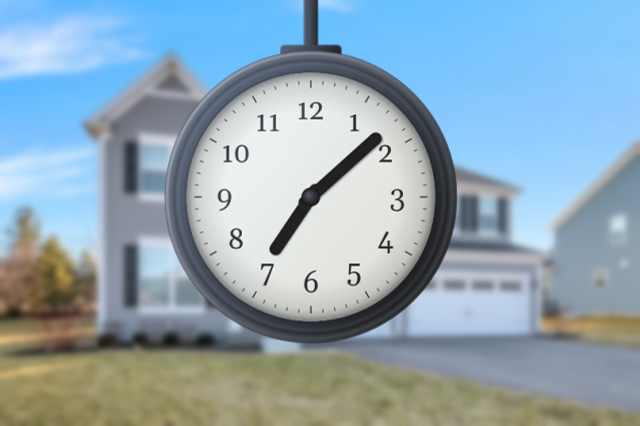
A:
7,08
